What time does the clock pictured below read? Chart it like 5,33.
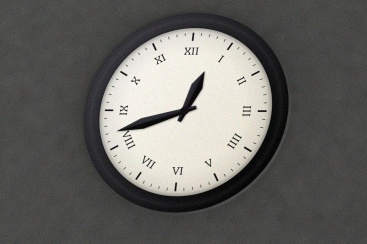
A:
12,42
